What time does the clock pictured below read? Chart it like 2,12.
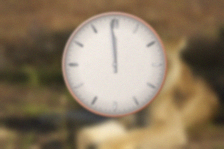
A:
11,59
